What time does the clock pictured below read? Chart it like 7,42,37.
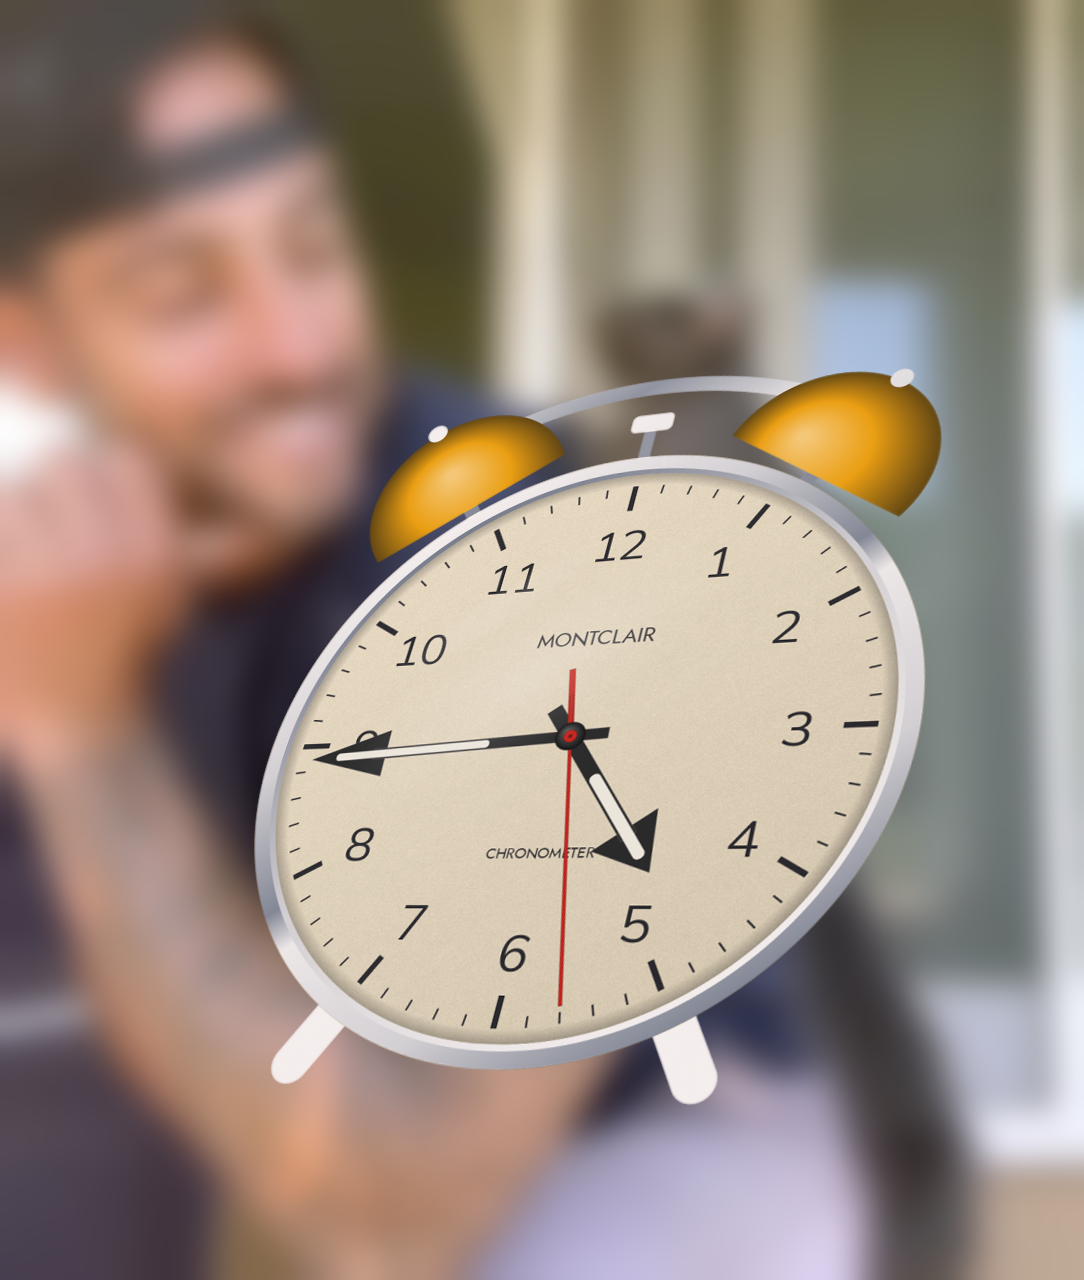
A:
4,44,28
